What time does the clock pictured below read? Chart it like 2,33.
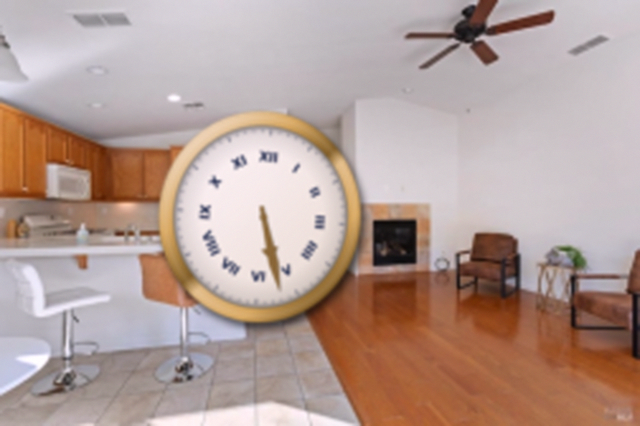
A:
5,27
